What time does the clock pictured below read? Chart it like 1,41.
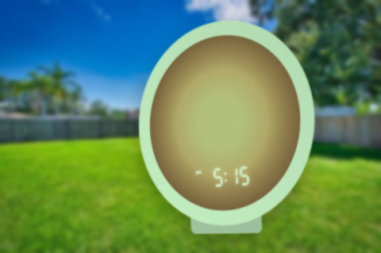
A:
5,15
